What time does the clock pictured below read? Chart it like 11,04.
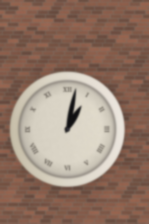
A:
1,02
